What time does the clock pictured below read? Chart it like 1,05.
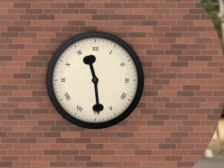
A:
11,29
